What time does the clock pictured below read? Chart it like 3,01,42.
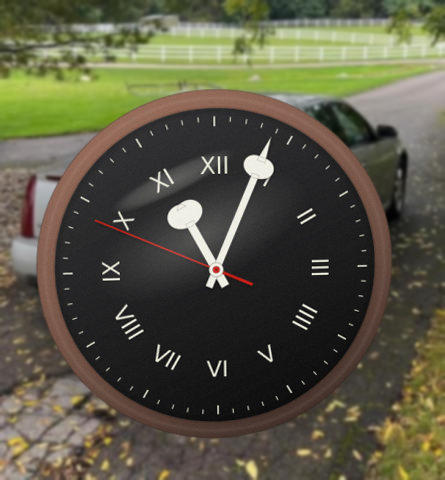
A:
11,03,49
